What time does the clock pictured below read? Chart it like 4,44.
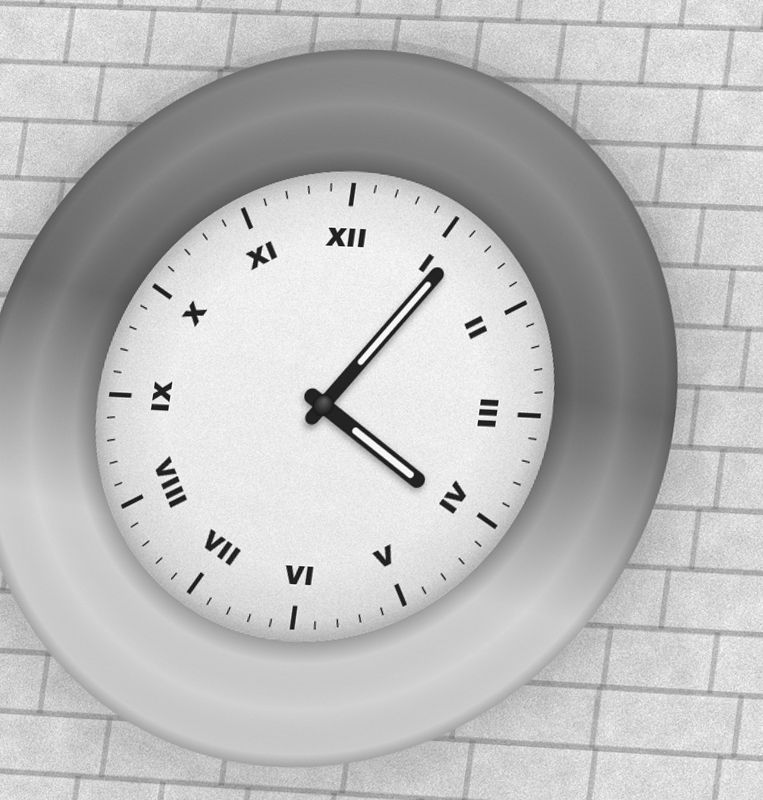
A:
4,06
